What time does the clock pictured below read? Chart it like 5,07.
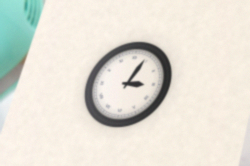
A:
3,04
